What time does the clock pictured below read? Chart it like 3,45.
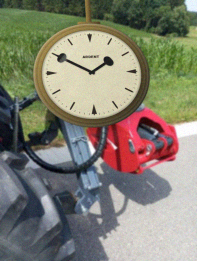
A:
1,50
